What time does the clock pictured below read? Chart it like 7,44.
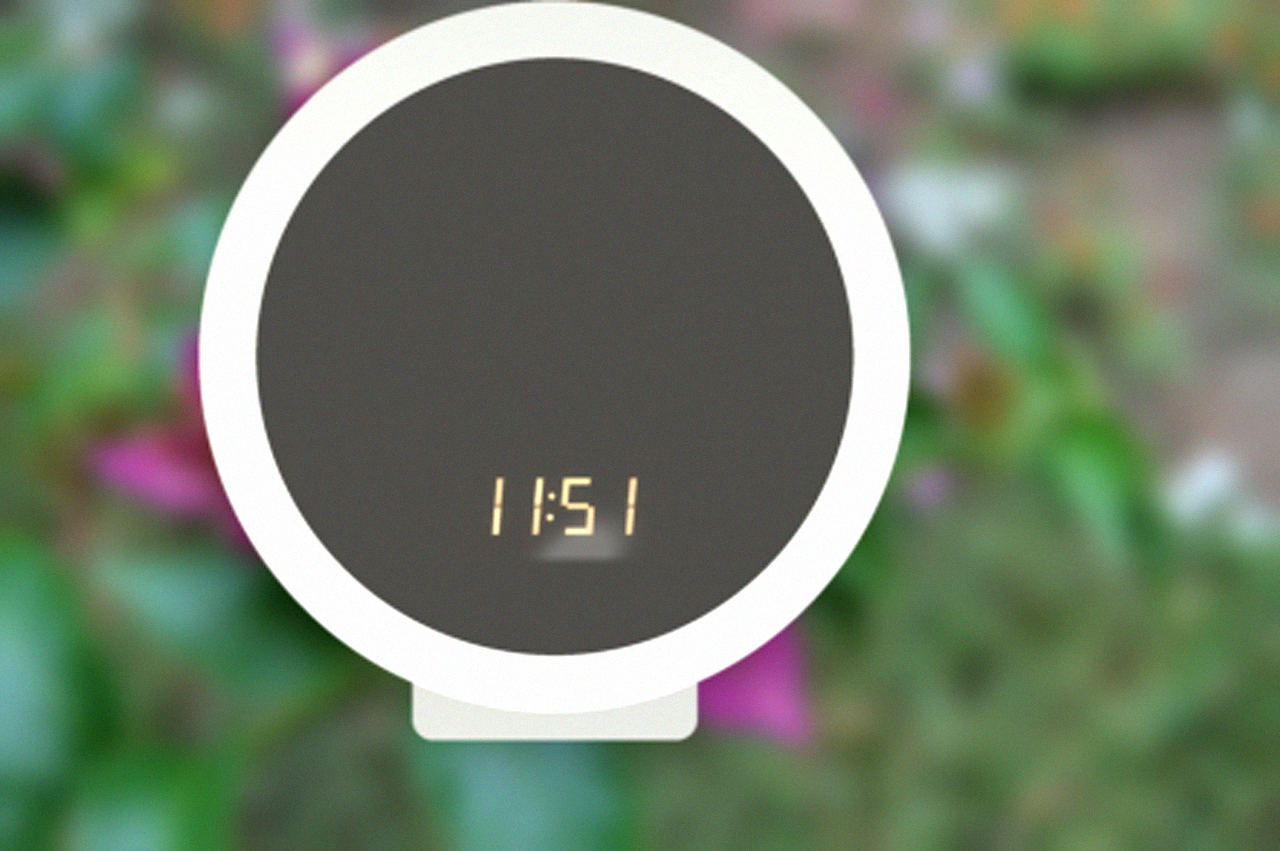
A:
11,51
